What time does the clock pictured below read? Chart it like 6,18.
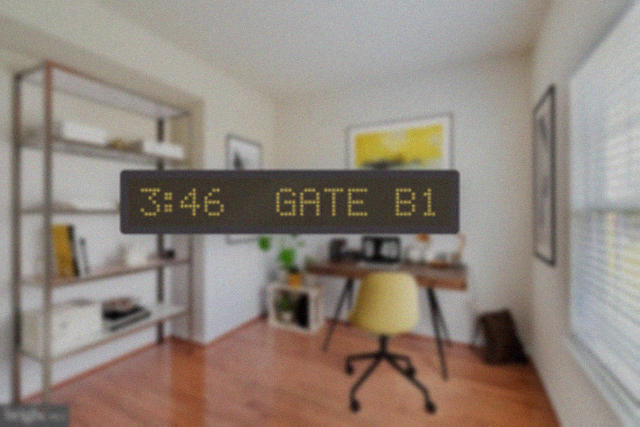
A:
3,46
